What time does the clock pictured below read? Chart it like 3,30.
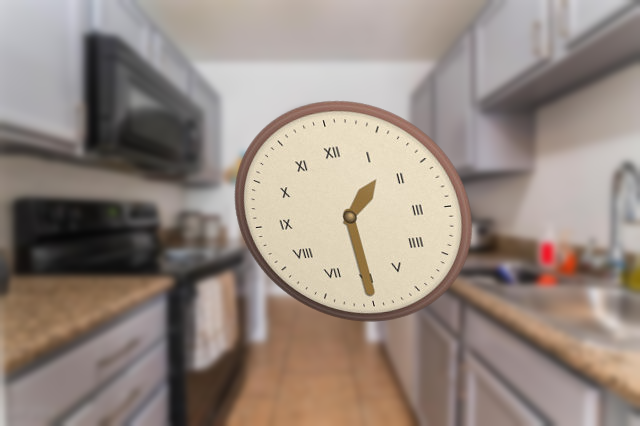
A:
1,30
